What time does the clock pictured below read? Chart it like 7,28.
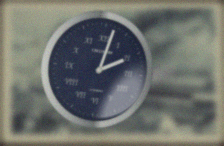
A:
2,02
